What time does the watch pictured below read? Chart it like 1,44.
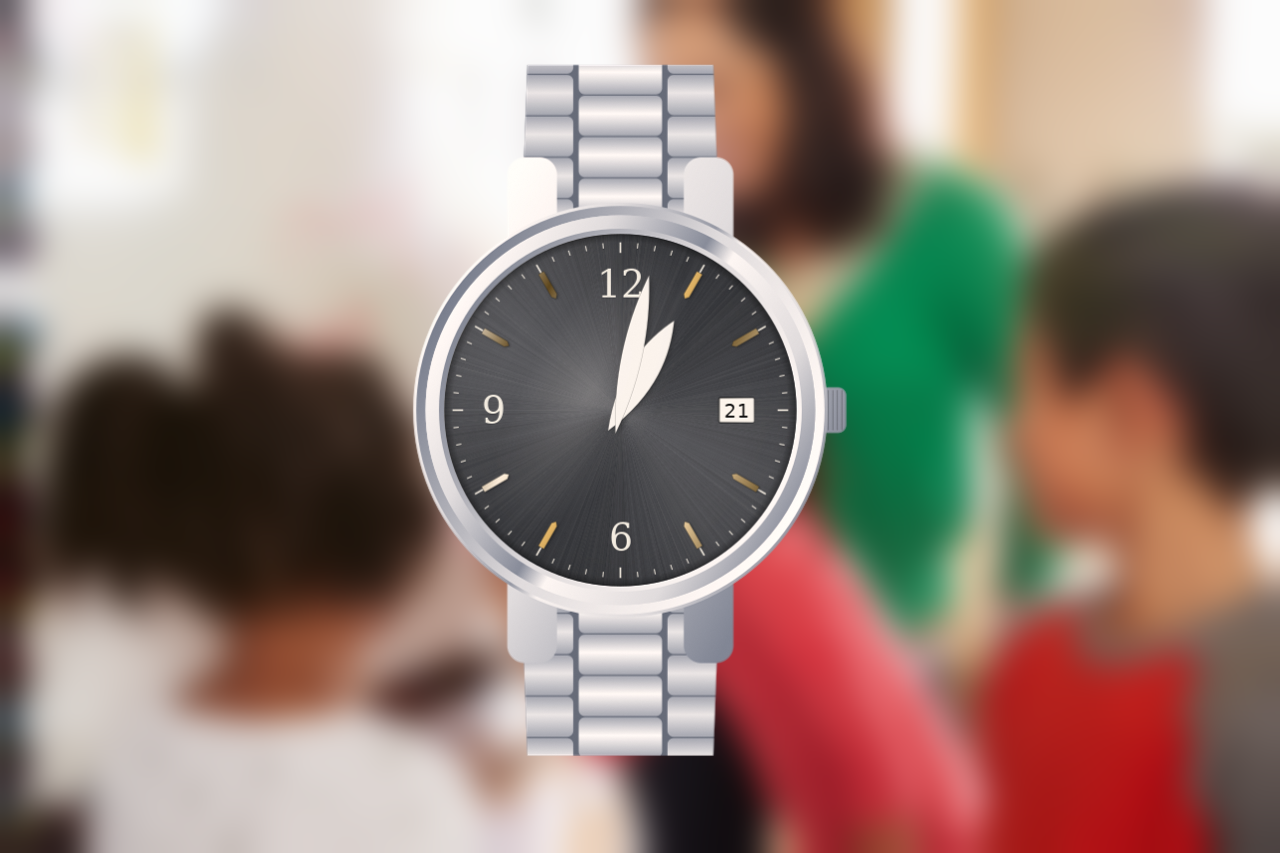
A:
1,02
